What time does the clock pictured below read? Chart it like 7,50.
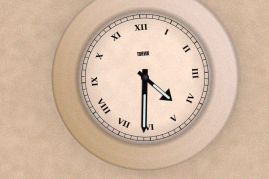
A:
4,31
